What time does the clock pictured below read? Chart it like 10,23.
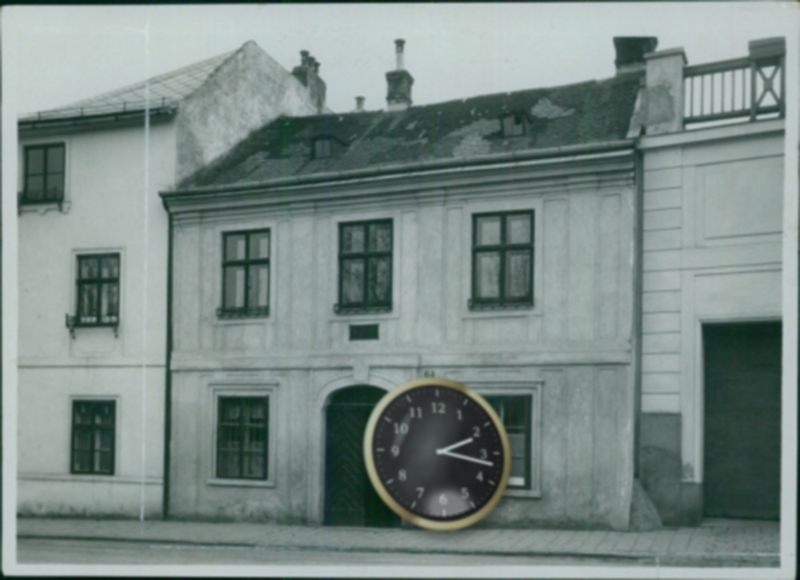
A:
2,17
